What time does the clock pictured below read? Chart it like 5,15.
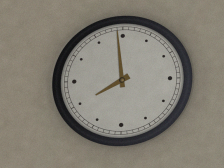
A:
7,59
